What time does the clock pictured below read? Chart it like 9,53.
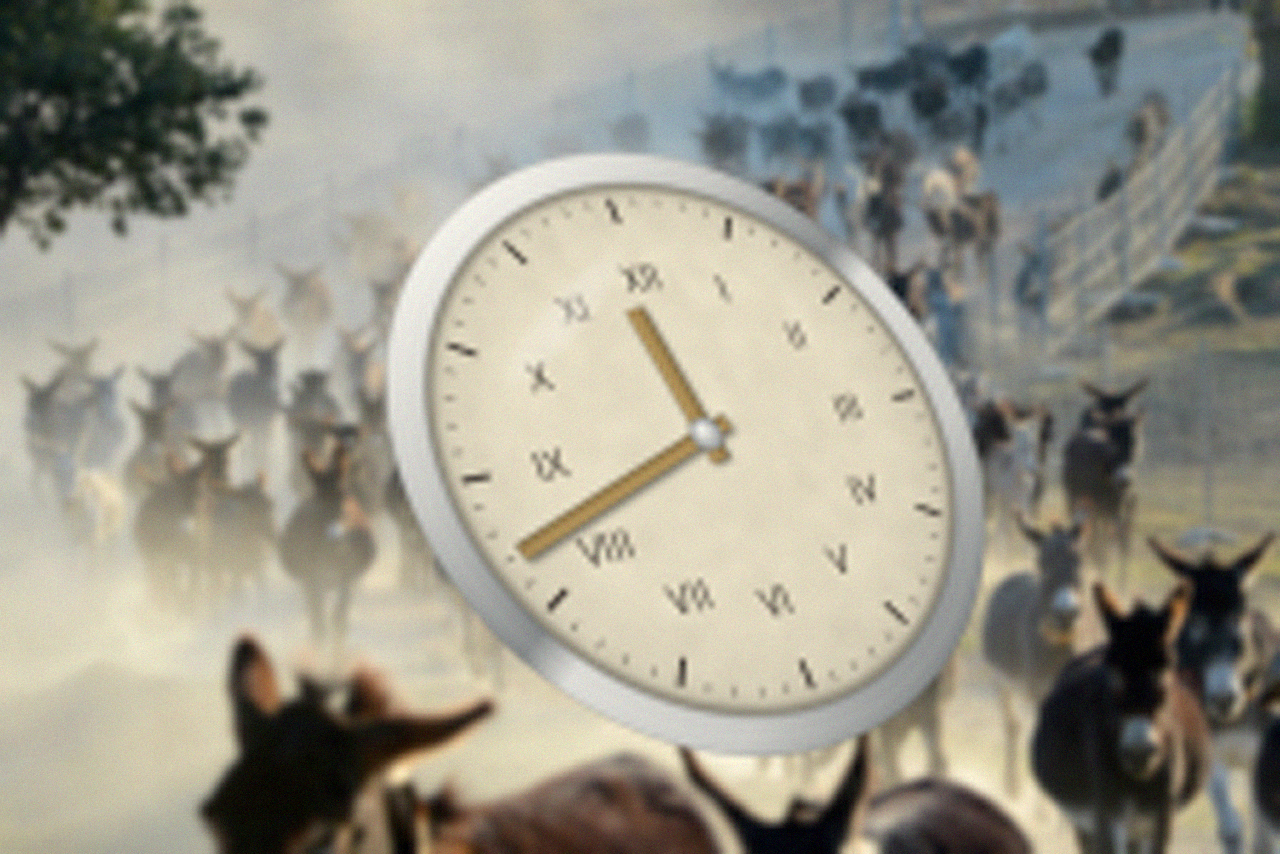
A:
11,42
